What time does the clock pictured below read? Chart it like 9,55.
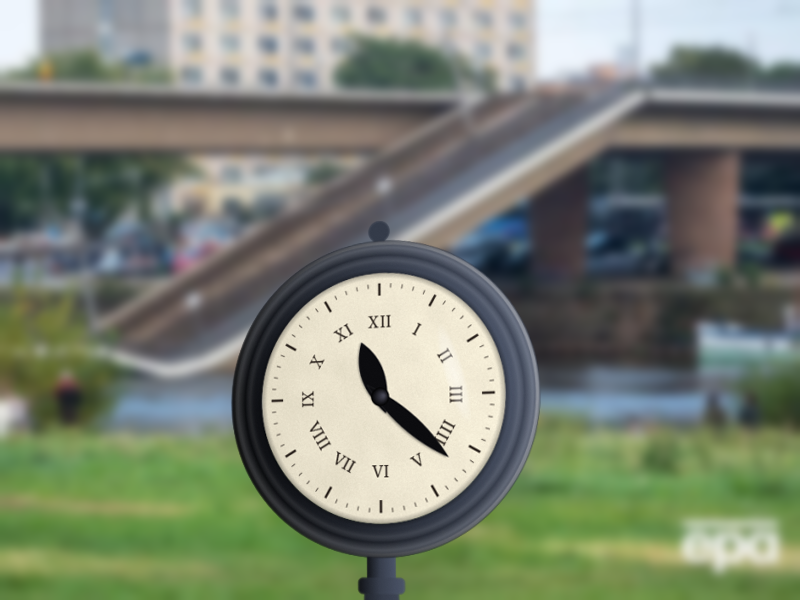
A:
11,22
